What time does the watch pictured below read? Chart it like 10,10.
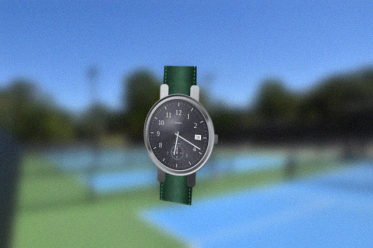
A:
6,19
